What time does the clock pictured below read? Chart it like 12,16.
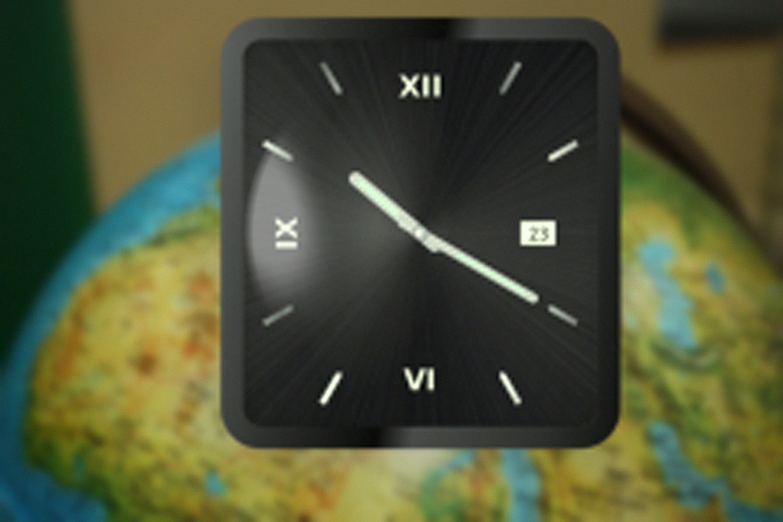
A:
10,20
